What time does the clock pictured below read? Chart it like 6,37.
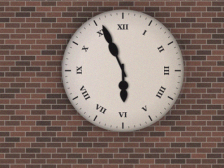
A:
5,56
